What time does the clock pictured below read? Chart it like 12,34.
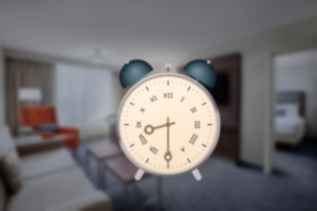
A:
8,30
